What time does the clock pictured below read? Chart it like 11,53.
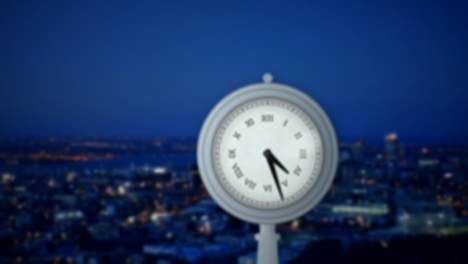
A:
4,27
